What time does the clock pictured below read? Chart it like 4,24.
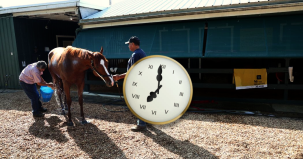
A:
6,59
